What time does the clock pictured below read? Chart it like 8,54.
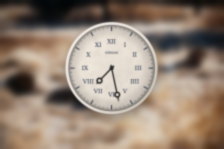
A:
7,28
